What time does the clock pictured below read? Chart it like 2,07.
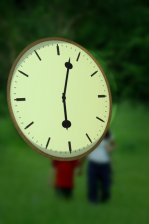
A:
6,03
